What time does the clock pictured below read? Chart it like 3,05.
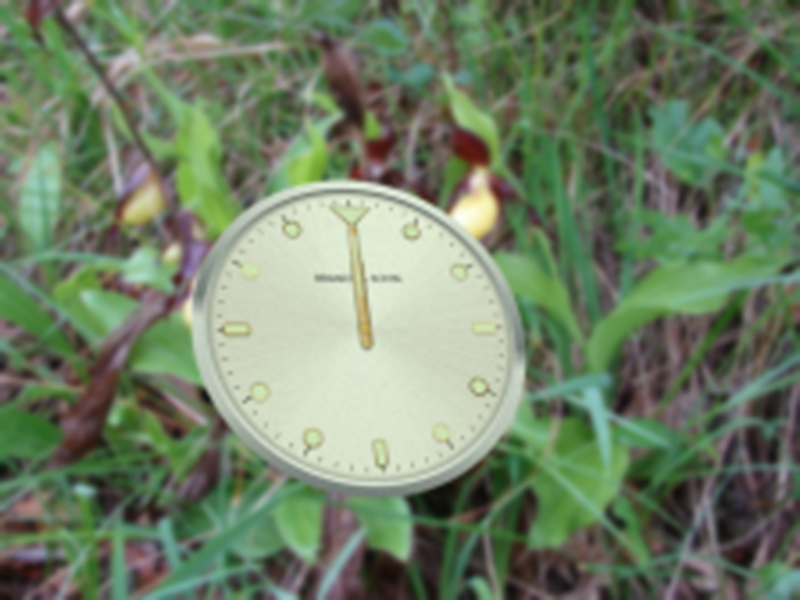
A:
12,00
